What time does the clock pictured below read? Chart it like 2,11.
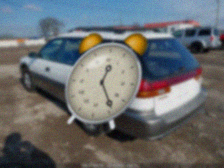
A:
12,24
